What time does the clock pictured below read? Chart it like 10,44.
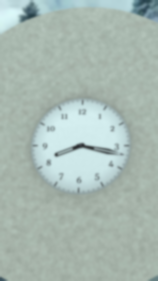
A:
8,17
